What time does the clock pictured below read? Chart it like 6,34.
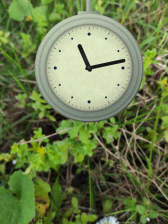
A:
11,13
